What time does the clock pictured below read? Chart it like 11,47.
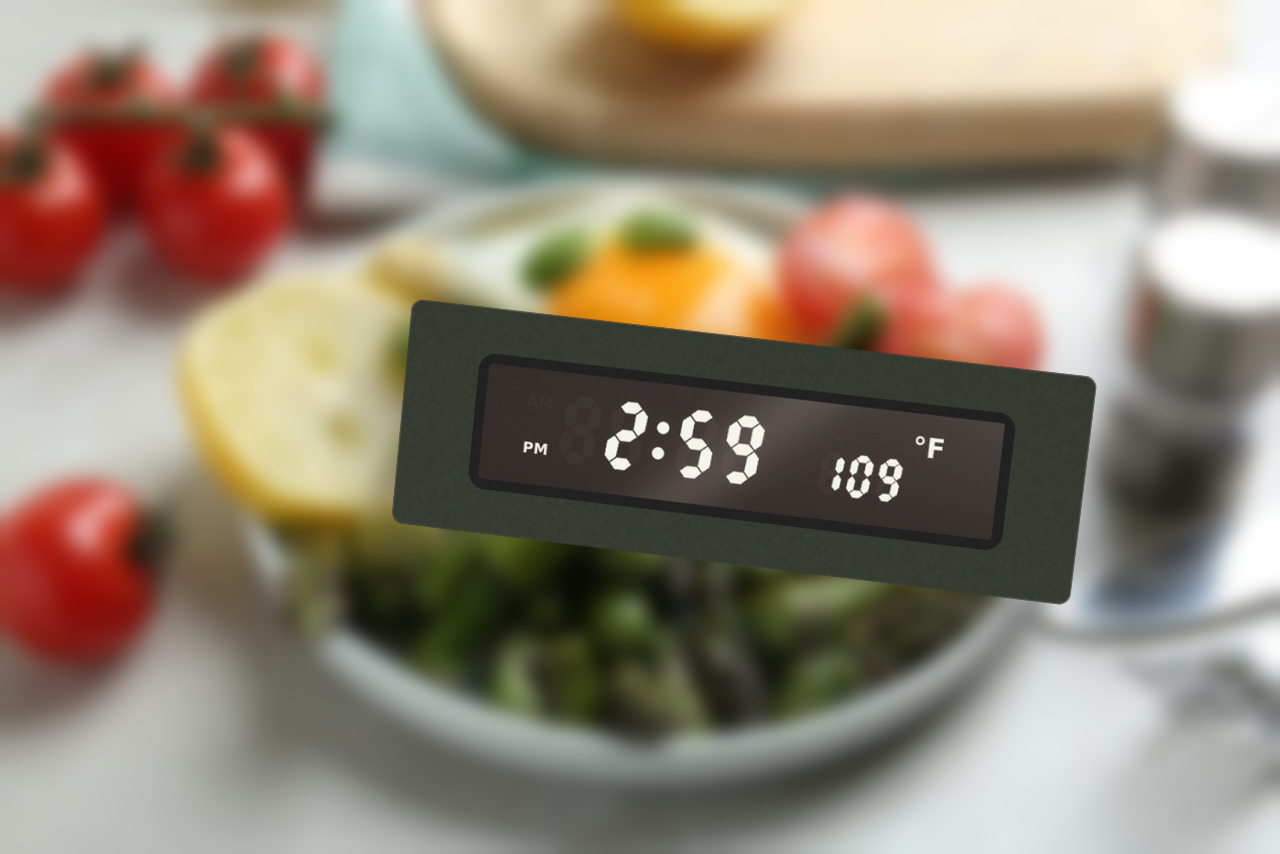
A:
2,59
